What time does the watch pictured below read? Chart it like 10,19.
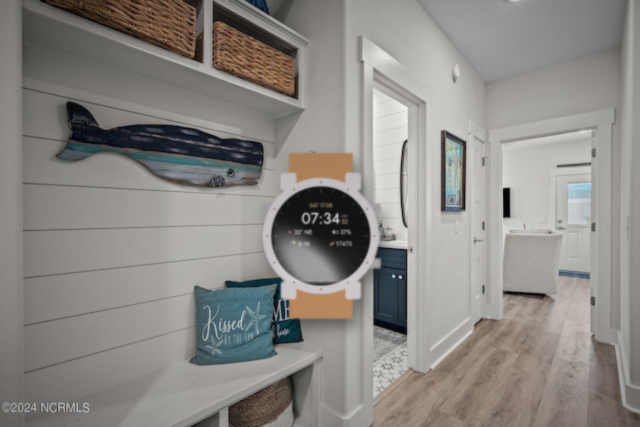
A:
7,34
